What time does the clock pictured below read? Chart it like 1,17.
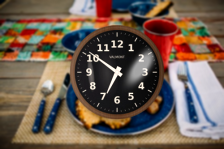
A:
6,51
